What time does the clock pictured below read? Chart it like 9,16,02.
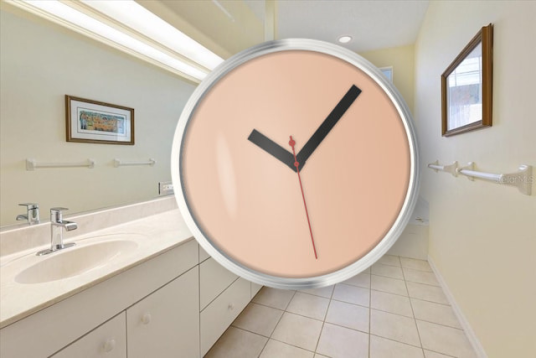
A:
10,06,28
